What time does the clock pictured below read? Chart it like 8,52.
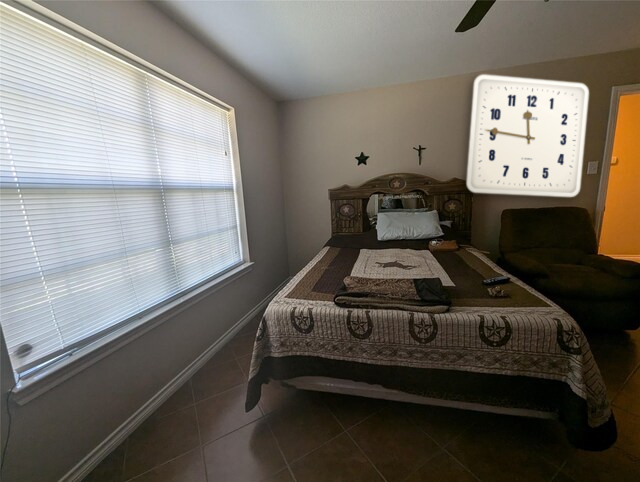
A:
11,46
